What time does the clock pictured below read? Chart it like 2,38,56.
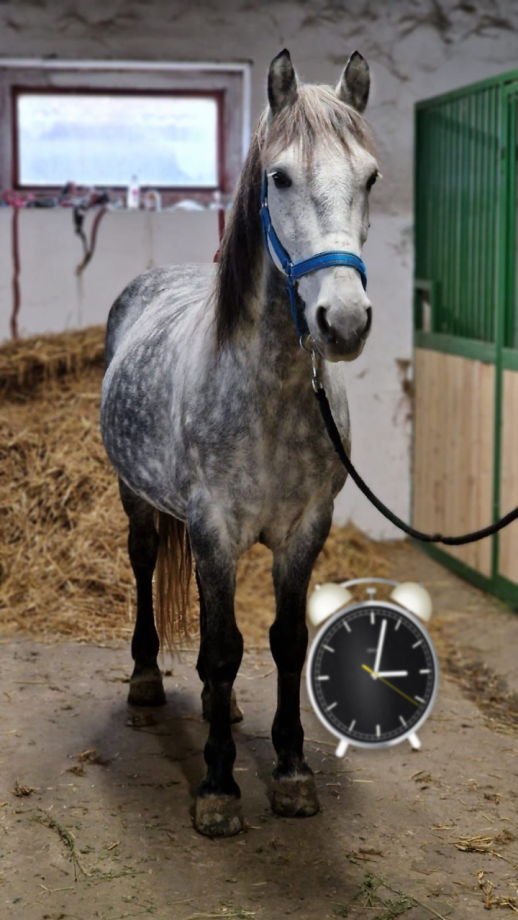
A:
3,02,21
